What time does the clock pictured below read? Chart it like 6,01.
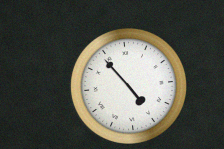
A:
4,54
